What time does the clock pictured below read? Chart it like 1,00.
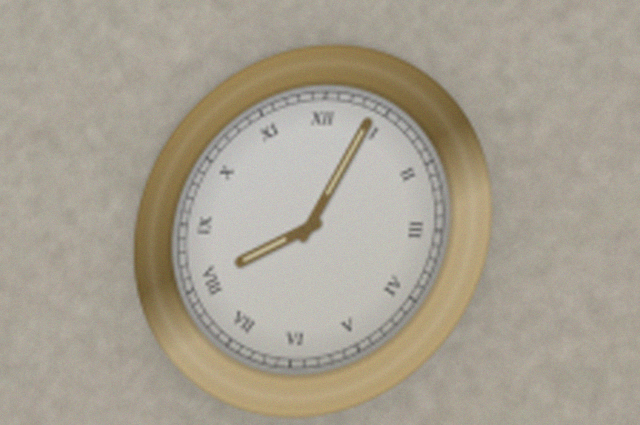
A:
8,04
